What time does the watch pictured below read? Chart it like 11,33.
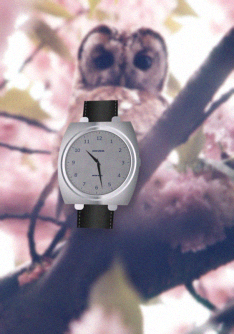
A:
10,28
